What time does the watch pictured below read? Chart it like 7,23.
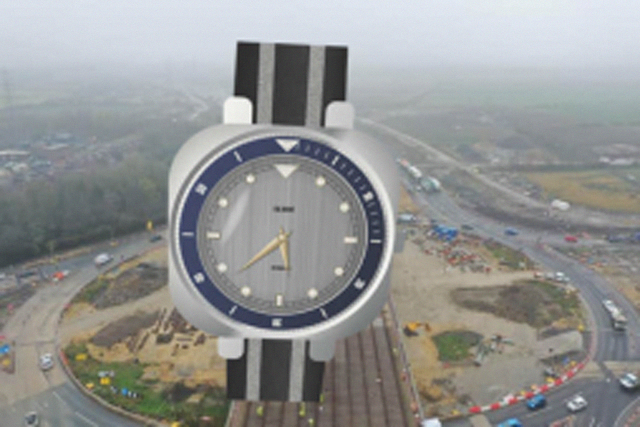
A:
5,38
